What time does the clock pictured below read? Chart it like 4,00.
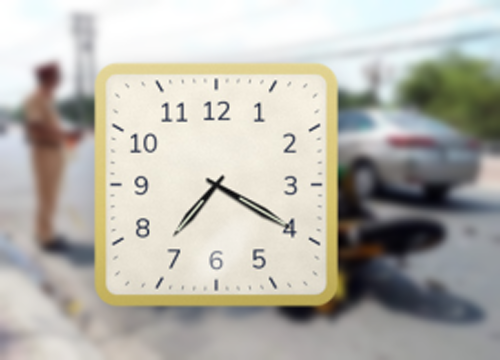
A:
7,20
